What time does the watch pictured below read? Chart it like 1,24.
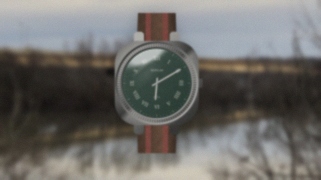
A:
6,10
